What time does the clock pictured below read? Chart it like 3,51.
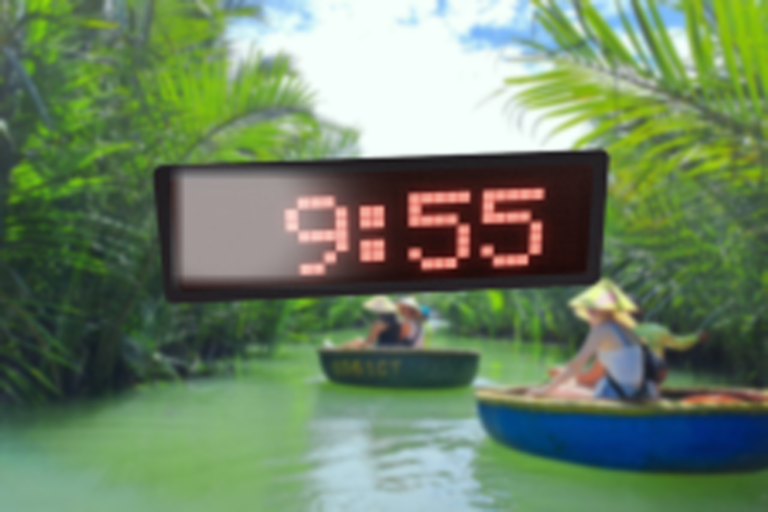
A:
9,55
